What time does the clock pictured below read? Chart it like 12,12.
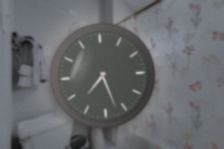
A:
7,27
